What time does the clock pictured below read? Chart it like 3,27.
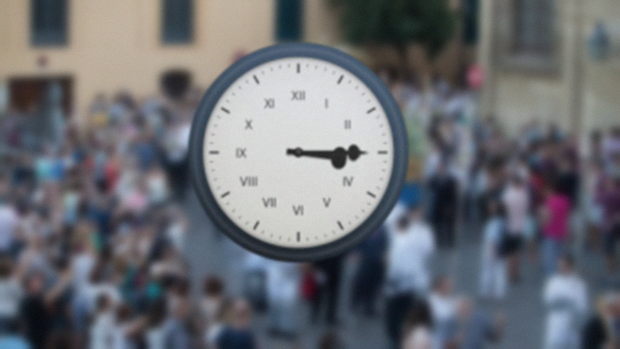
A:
3,15
